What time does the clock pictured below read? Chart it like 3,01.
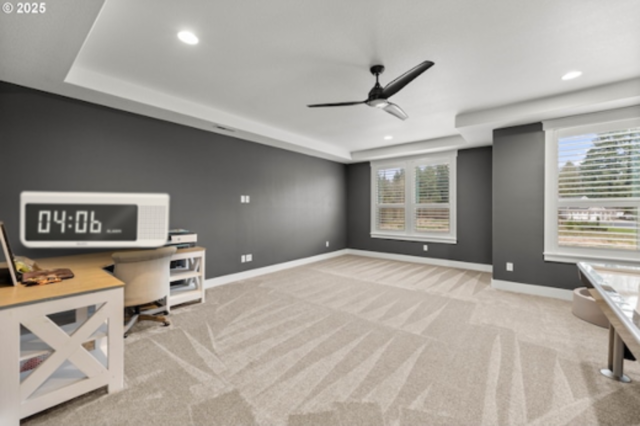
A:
4,06
